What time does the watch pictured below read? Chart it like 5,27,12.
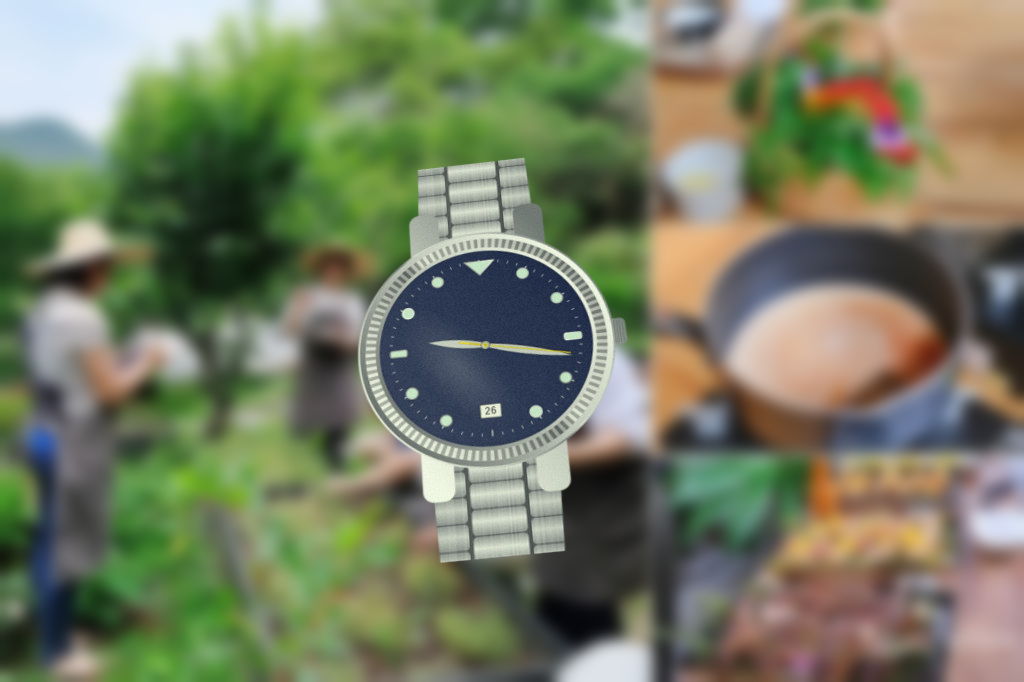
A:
9,17,17
